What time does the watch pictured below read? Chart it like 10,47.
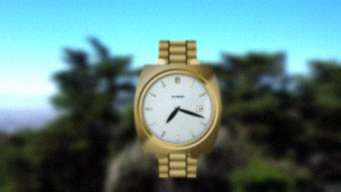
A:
7,18
